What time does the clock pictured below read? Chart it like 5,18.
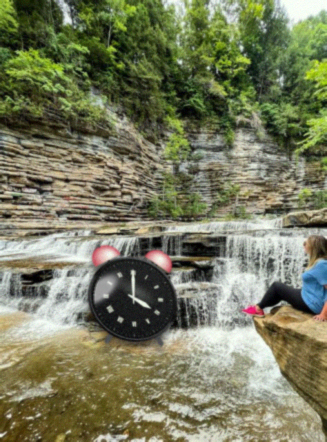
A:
4,00
